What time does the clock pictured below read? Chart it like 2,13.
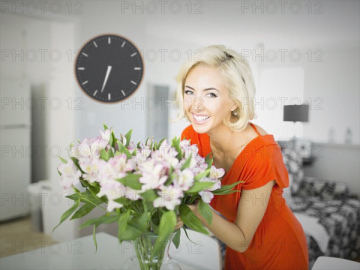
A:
6,33
